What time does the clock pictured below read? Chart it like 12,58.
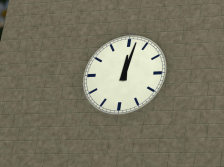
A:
12,02
